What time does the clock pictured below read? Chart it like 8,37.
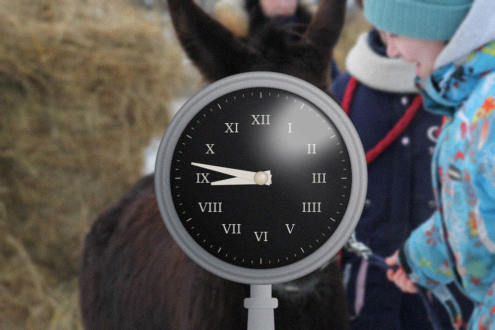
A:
8,47
